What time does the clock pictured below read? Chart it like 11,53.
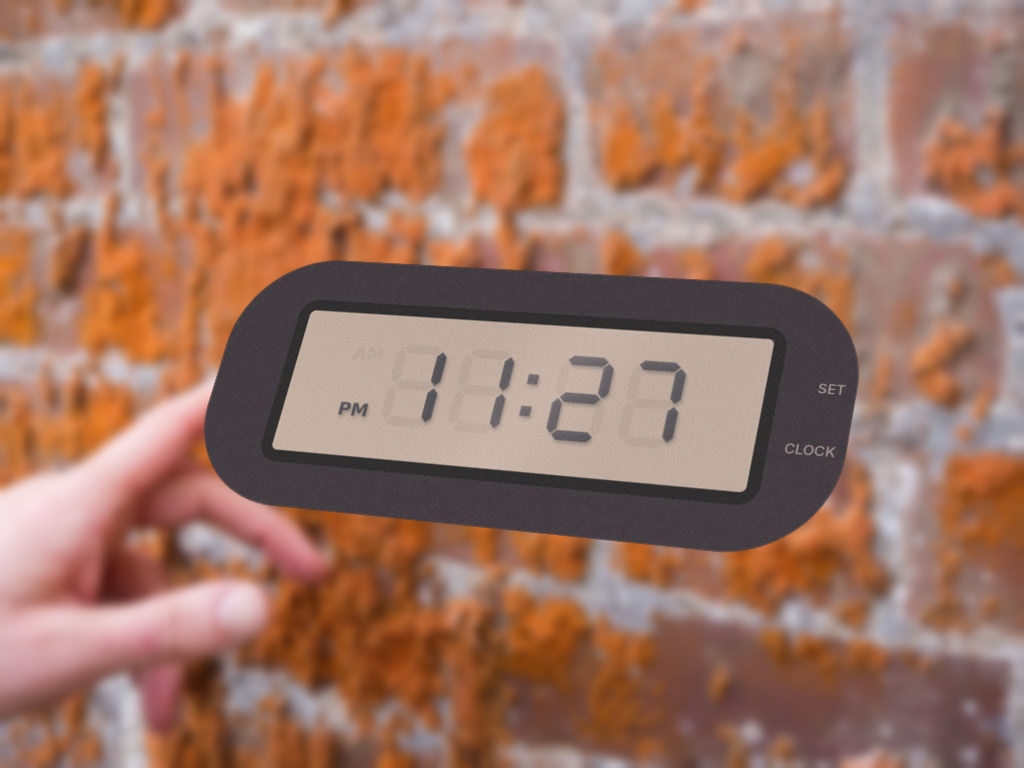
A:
11,27
